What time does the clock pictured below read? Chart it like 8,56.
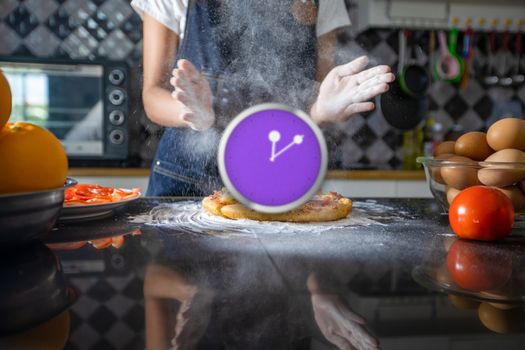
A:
12,09
